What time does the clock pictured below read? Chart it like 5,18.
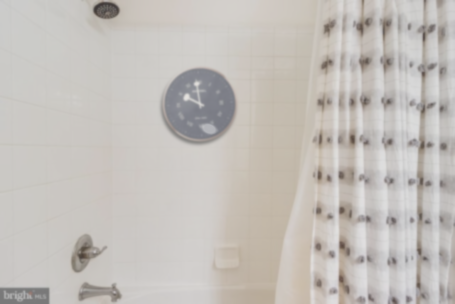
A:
9,59
